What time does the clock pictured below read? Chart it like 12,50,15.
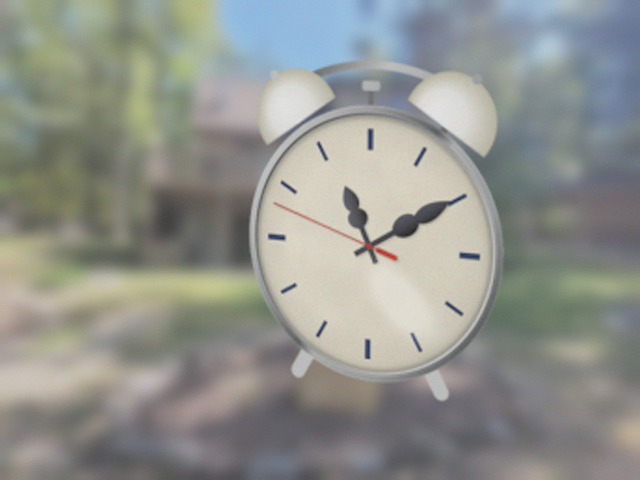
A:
11,09,48
